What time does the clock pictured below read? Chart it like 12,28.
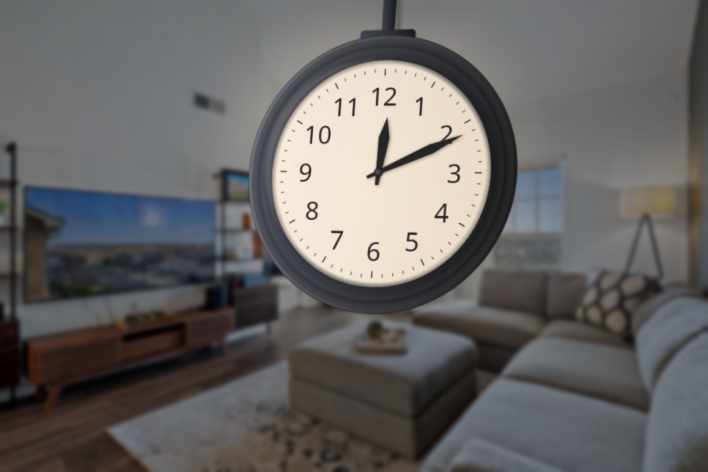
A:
12,11
